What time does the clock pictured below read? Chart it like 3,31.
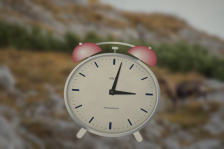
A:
3,02
